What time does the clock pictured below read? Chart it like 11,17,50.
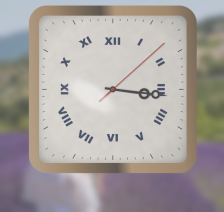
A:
3,16,08
